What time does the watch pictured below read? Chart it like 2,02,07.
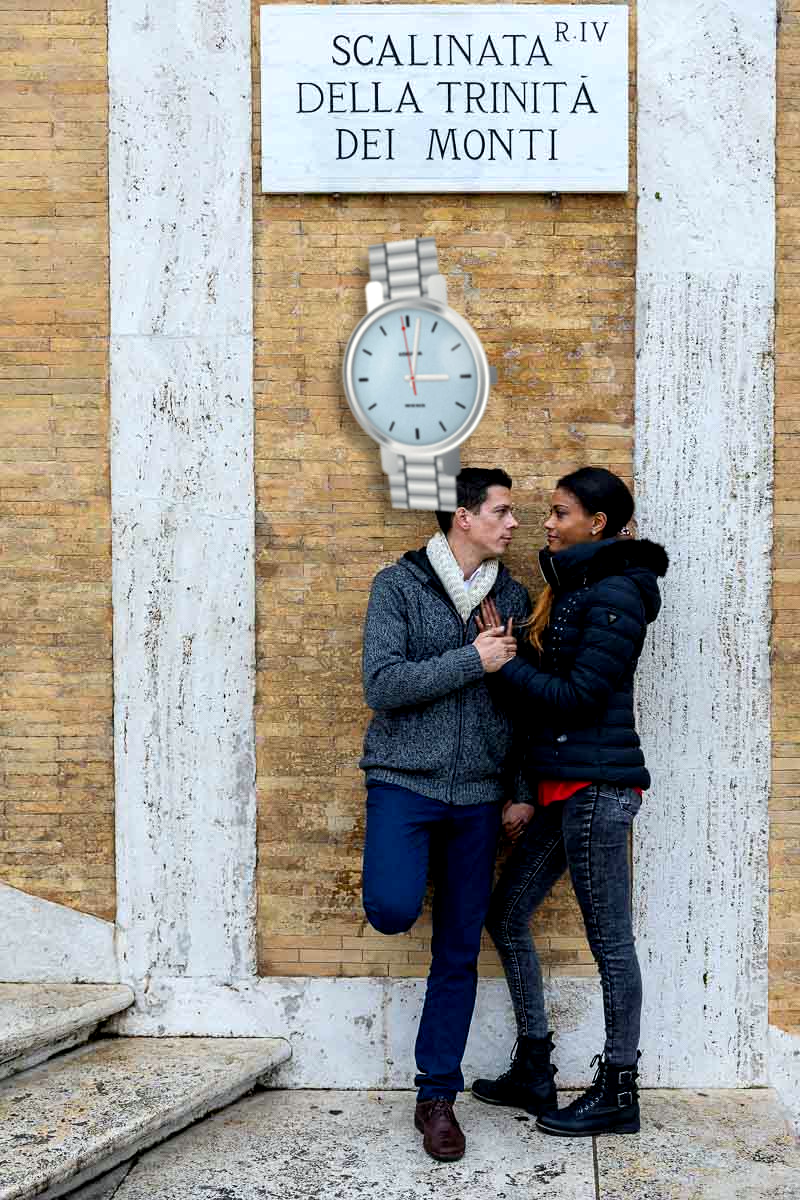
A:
3,01,59
